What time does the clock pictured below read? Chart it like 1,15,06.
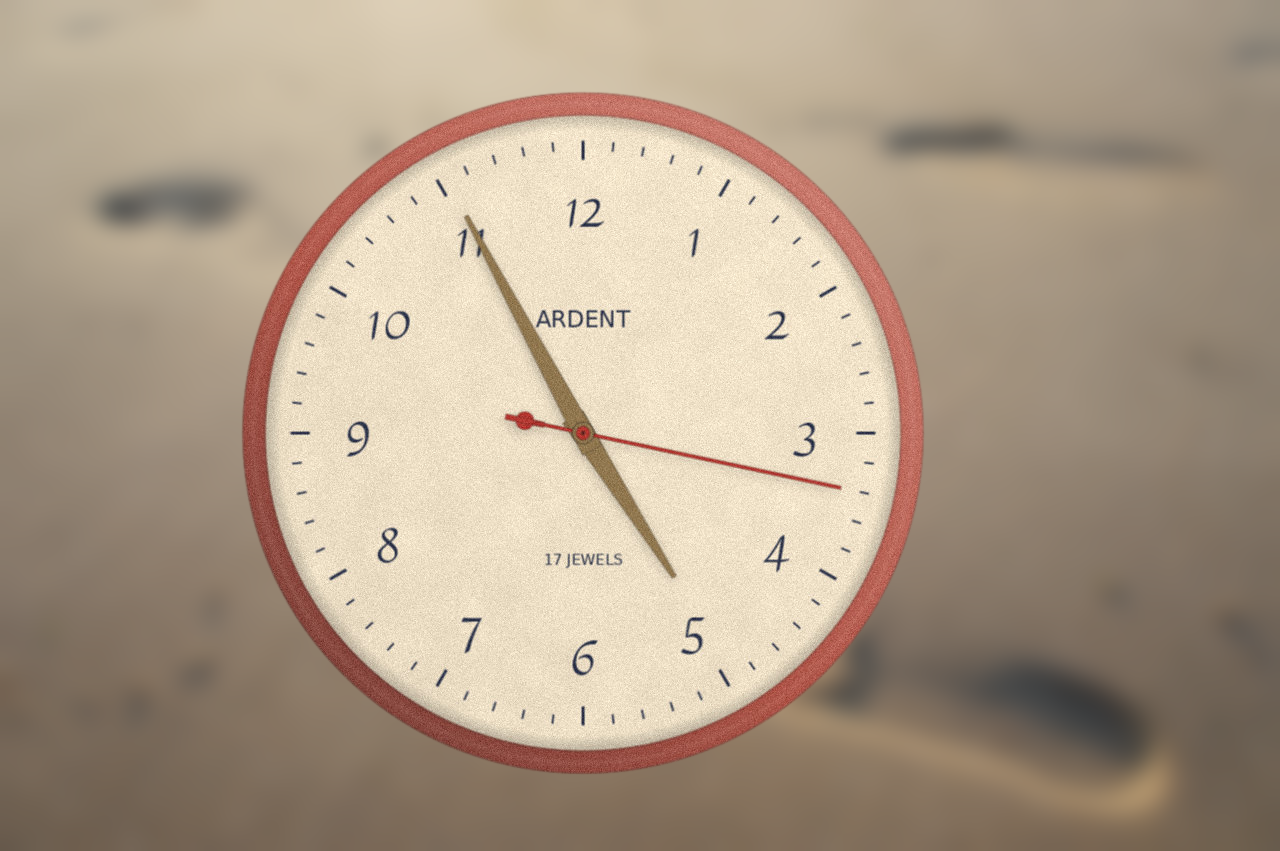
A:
4,55,17
